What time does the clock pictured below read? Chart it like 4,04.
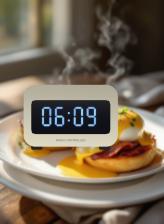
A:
6,09
